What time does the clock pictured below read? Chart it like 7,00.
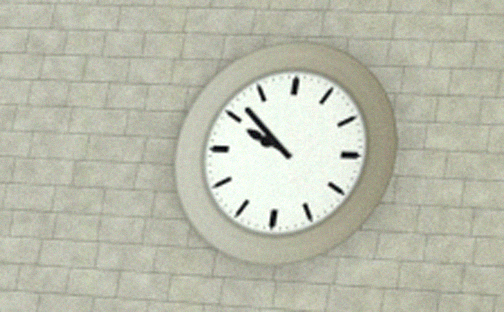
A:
9,52
